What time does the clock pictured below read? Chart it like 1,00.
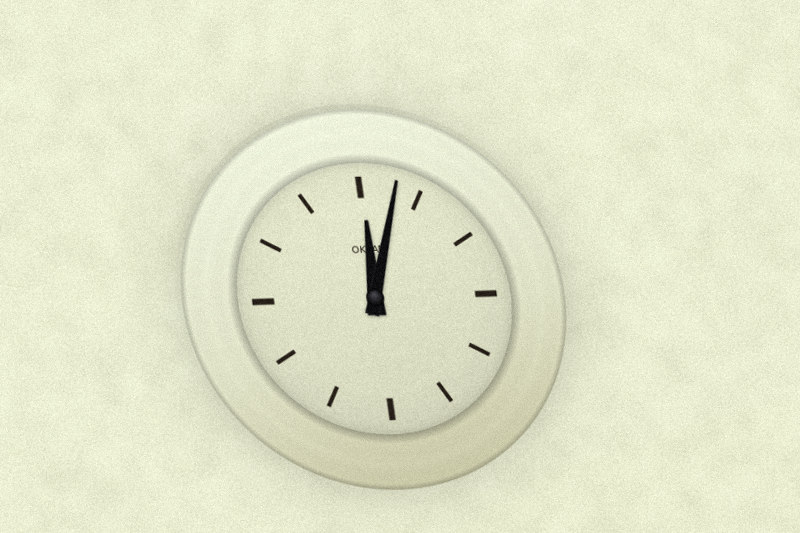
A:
12,03
